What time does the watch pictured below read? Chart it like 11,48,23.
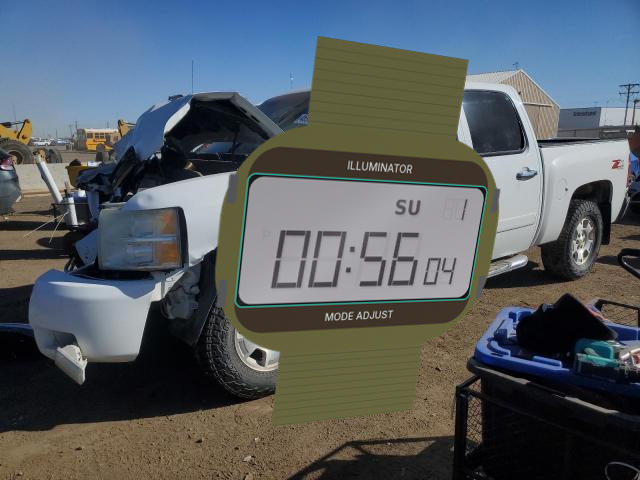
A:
0,56,04
